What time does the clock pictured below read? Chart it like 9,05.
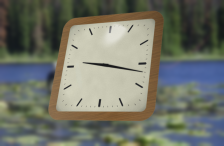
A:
9,17
